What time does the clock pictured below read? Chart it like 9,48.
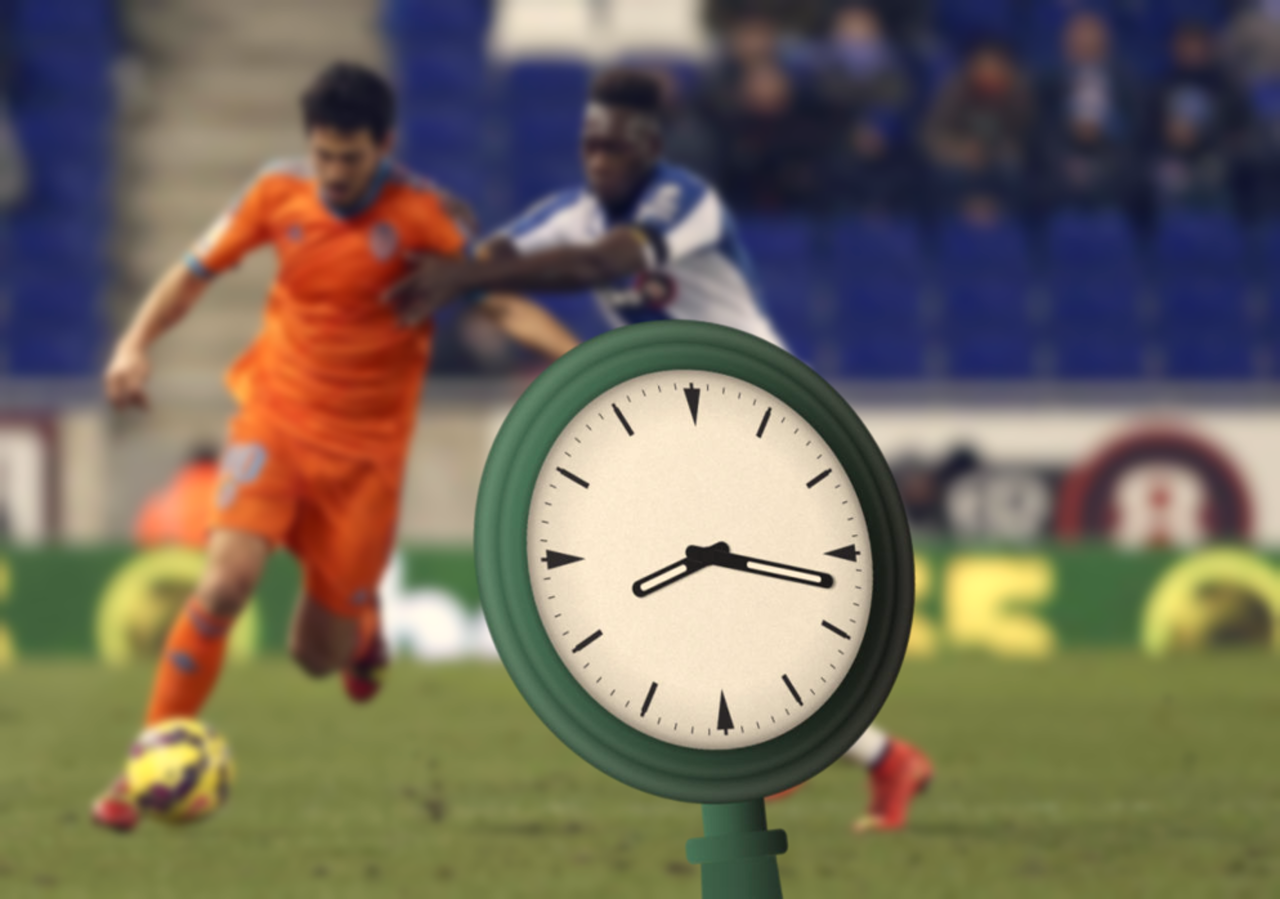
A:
8,17
